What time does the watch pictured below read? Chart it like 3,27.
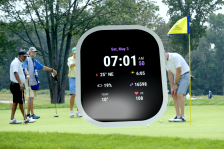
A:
7,01
